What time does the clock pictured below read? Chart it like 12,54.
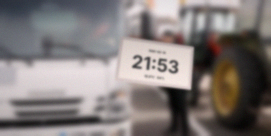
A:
21,53
